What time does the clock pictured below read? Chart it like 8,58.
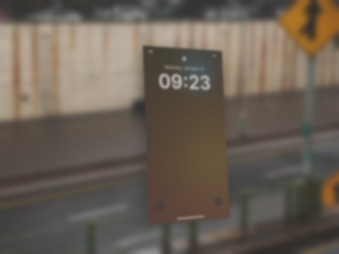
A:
9,23
